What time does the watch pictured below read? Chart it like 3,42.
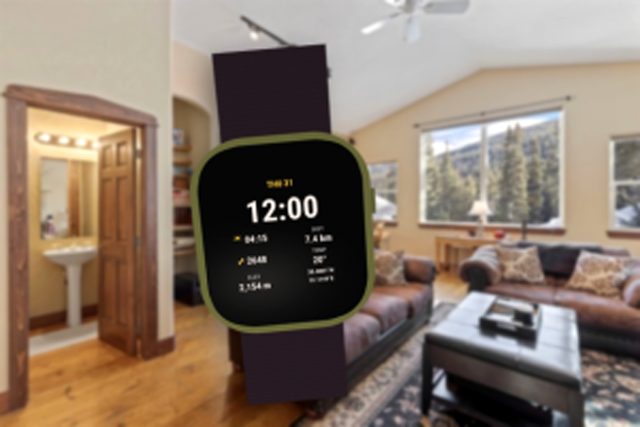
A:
12,00
